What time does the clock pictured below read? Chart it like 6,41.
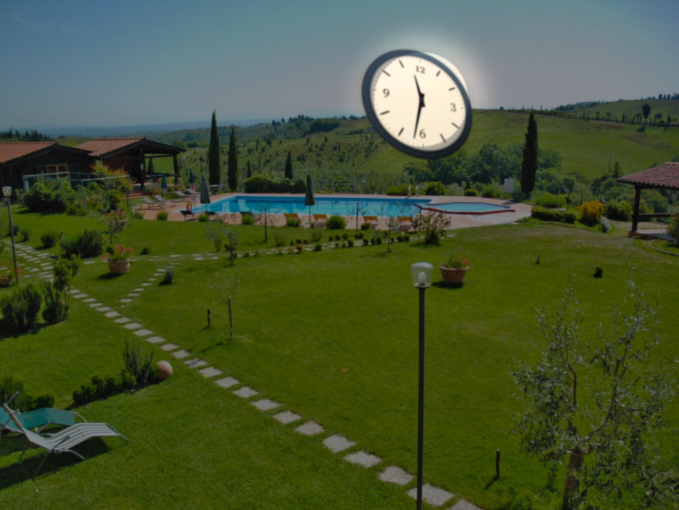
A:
11,32
